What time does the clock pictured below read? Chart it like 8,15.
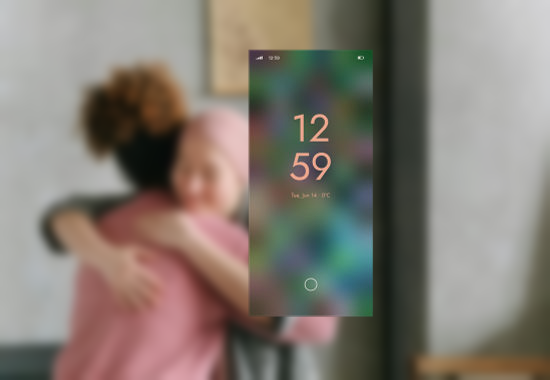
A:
12,59
